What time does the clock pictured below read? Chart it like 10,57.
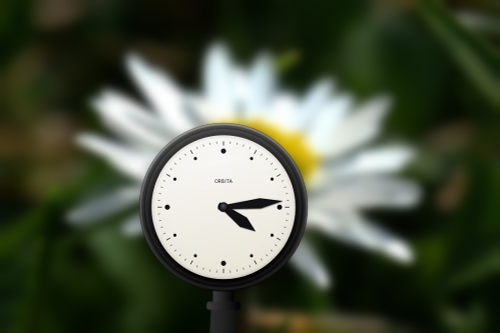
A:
4,14
